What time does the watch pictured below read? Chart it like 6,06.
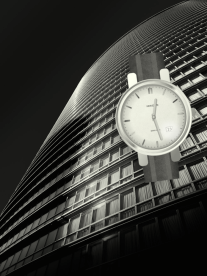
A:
12,28
